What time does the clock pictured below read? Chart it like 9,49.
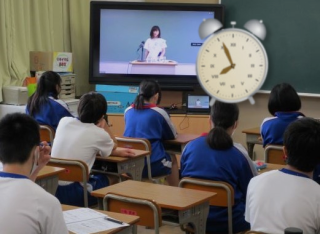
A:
7,56
